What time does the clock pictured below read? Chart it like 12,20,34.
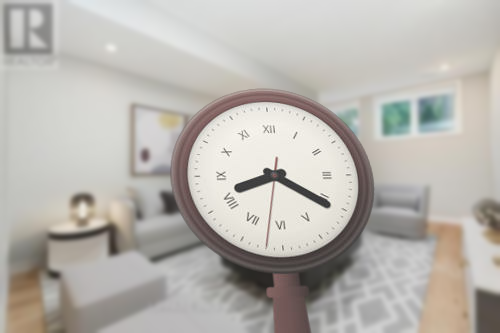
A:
8,20,32
